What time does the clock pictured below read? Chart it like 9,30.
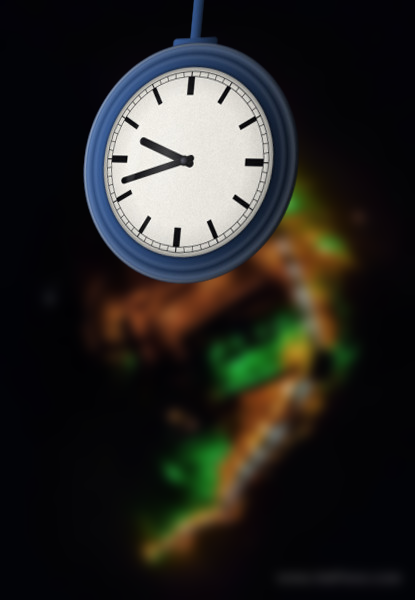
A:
9,42
